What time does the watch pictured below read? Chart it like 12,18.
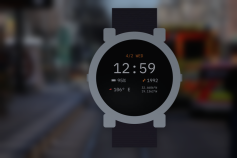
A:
12,59
